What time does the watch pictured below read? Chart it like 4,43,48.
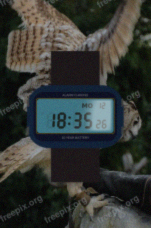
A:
18,35,26
